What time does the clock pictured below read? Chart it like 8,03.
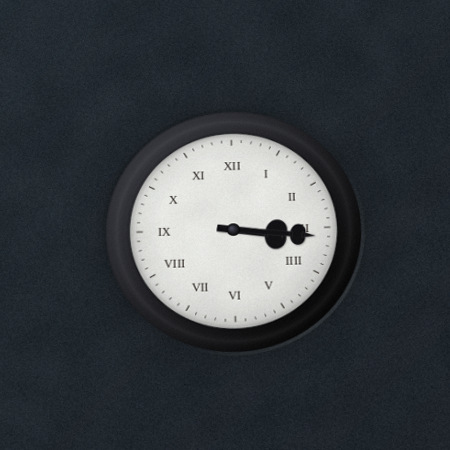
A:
3,16
